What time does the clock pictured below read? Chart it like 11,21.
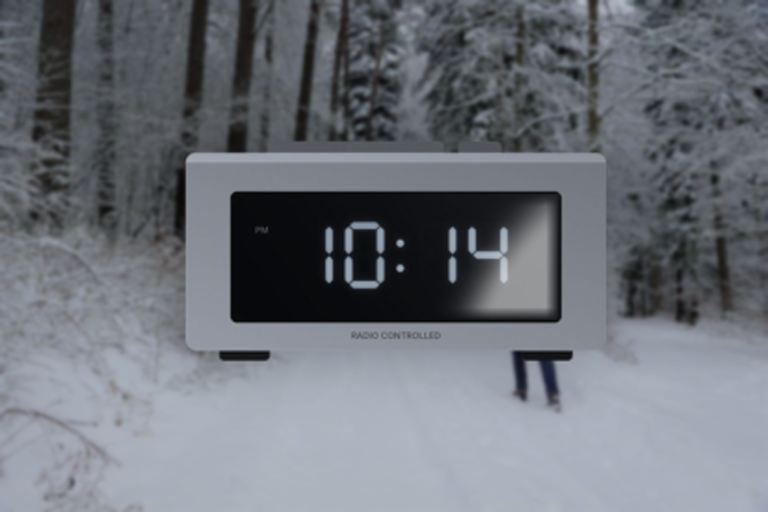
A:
10,14
